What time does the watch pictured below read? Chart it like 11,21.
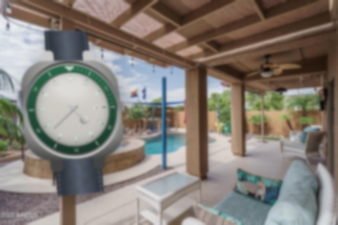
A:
4,38
